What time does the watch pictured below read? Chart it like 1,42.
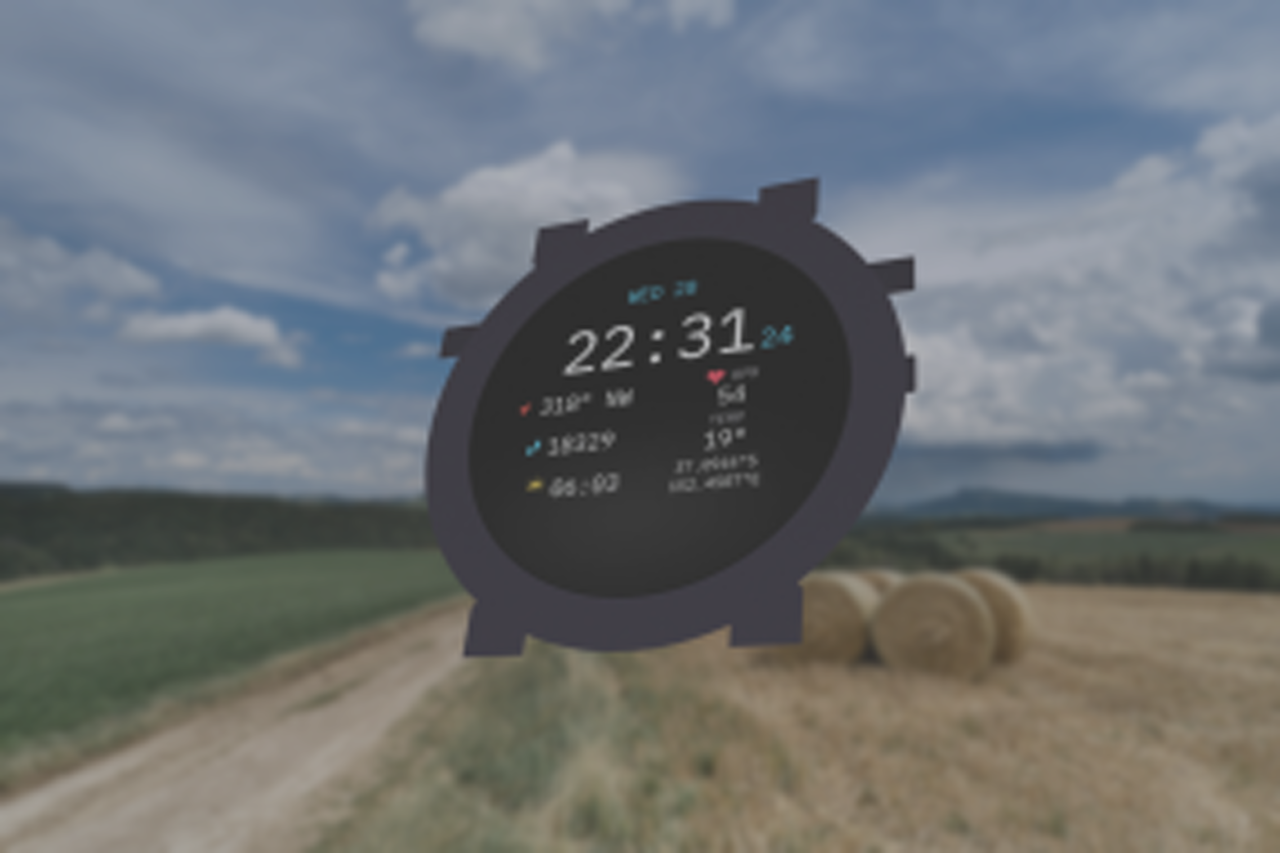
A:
22,31
